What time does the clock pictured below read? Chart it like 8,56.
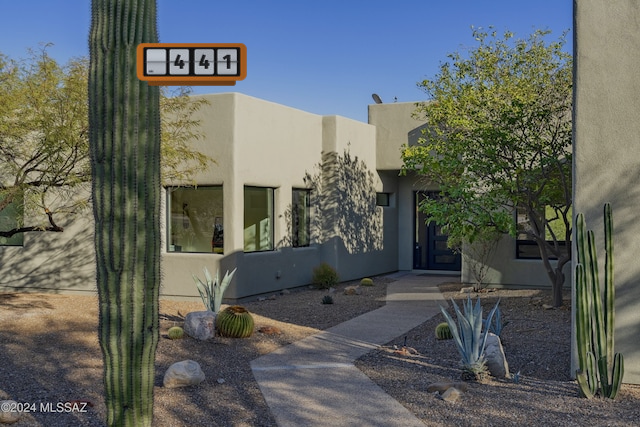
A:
4,41
